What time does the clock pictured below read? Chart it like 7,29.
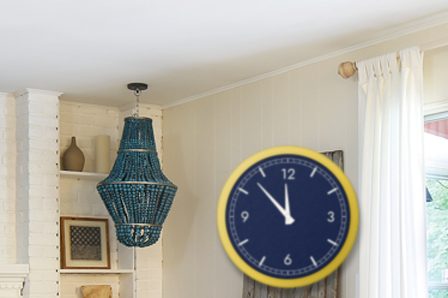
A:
11,53
